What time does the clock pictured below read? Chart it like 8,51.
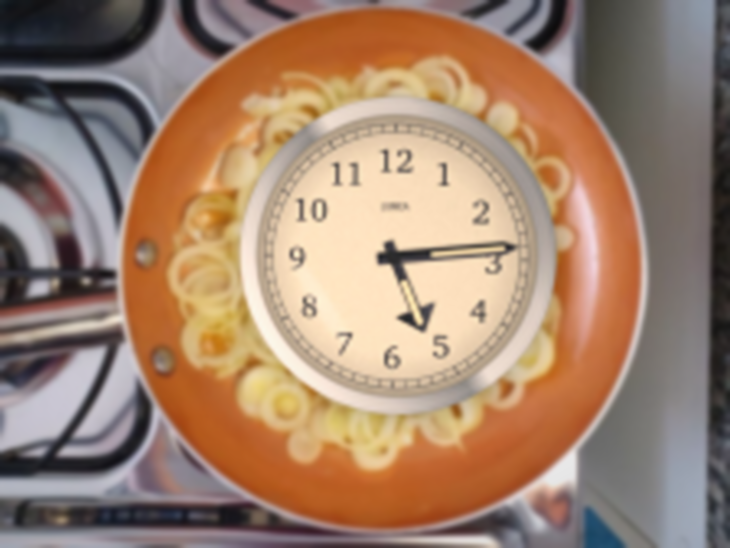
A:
5,14
